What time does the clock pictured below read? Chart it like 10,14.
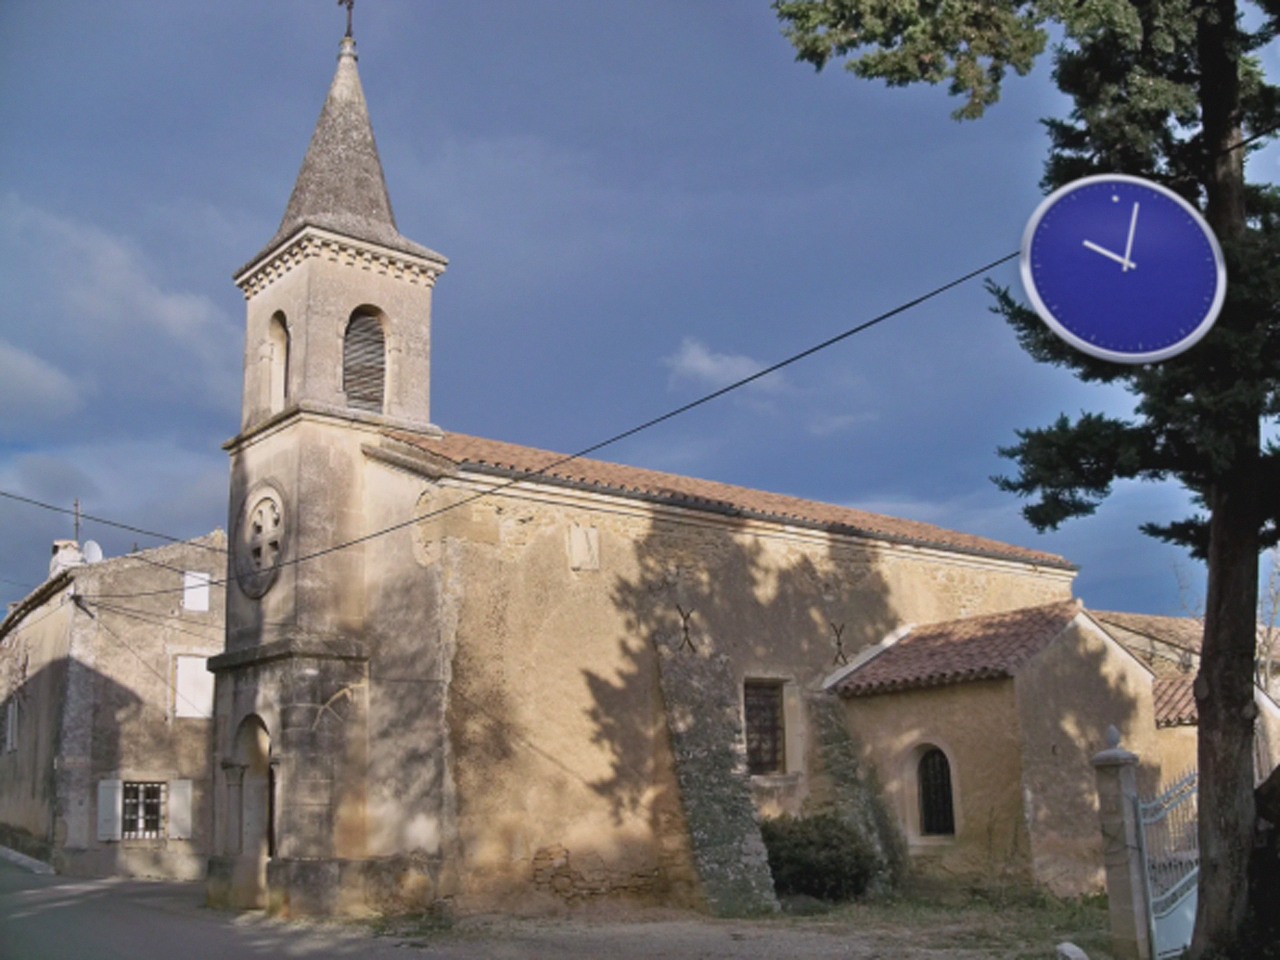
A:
10,03
